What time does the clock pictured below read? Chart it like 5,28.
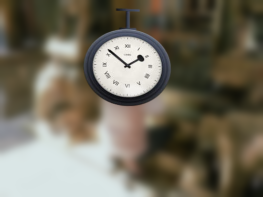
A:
1,52
